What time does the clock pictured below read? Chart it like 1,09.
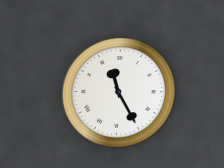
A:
11,25
